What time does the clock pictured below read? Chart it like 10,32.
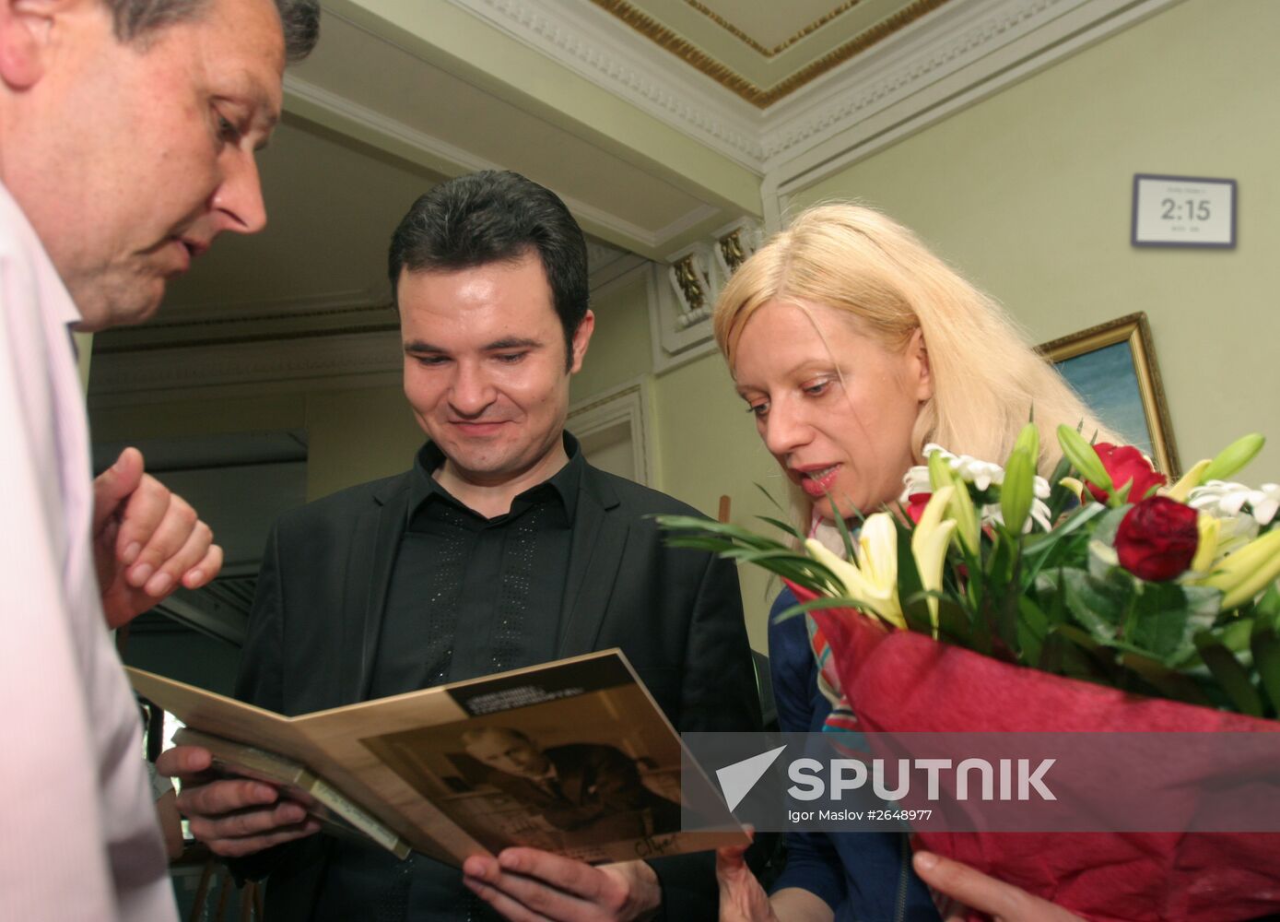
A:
2,15
